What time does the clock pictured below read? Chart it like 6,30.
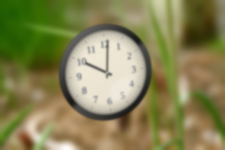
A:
10,01
